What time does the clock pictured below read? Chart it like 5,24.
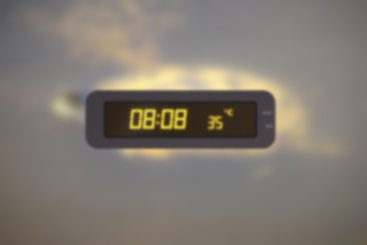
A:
8,08
